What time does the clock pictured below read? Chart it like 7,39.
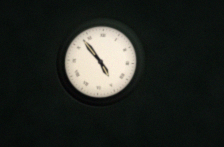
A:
4,53
